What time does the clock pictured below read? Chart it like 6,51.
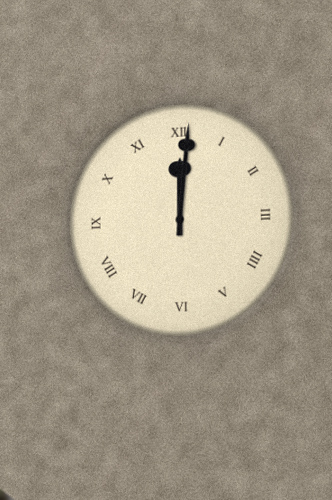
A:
12,01
